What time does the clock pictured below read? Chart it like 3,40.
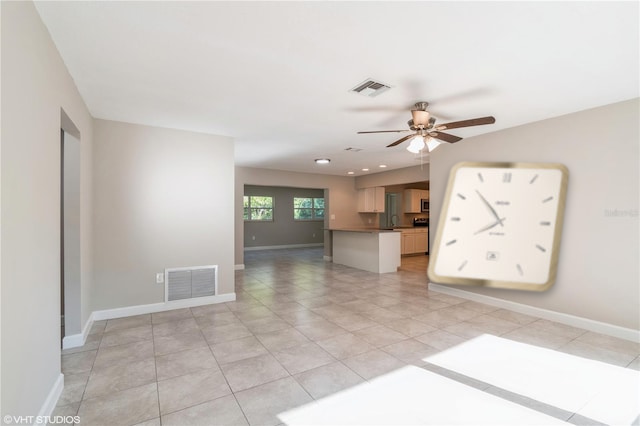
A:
7,53
